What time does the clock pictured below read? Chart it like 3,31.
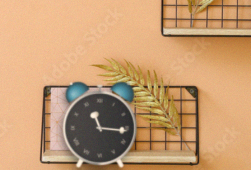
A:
11,16
